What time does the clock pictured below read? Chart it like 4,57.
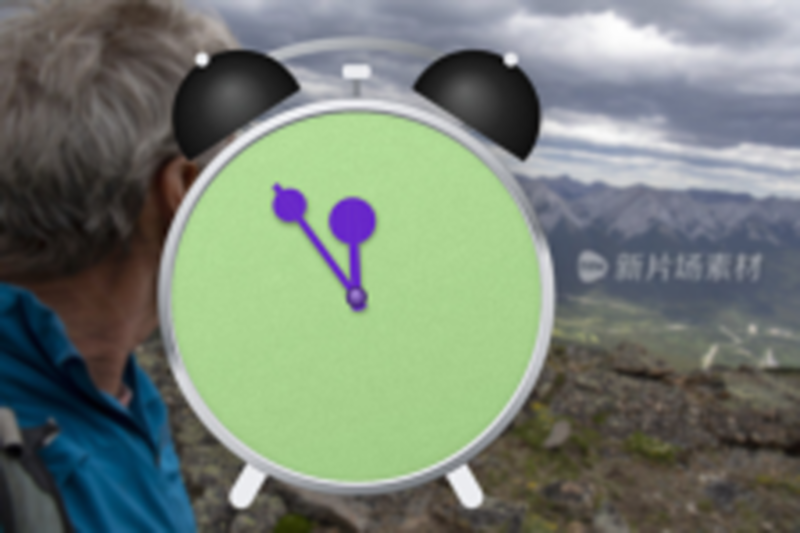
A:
11,54
